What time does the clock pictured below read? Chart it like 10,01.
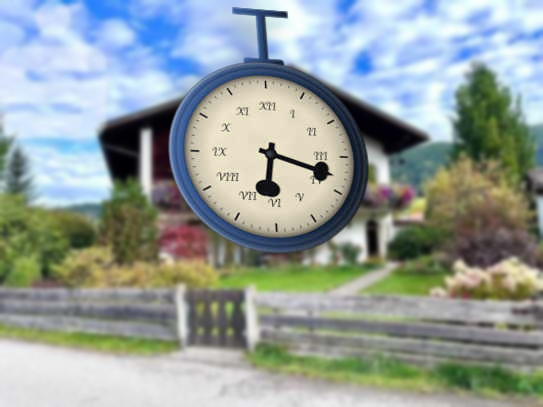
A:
6,18
